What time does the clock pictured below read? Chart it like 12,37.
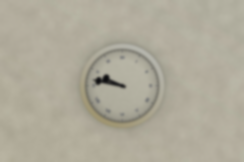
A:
9,47
